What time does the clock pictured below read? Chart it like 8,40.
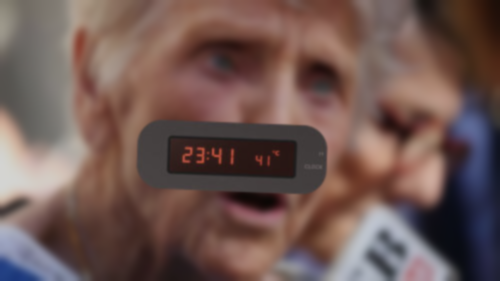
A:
23,41
